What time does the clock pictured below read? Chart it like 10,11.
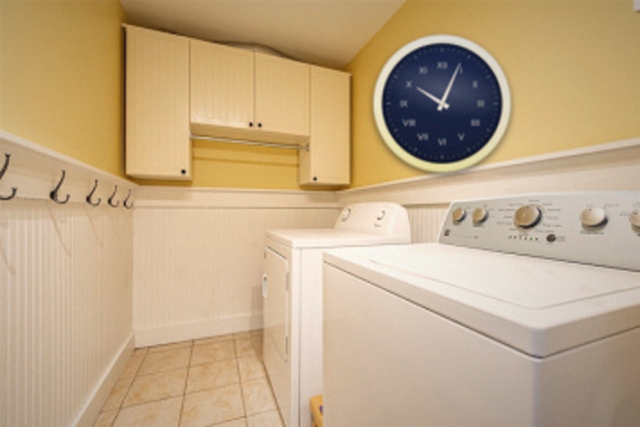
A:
10,04
